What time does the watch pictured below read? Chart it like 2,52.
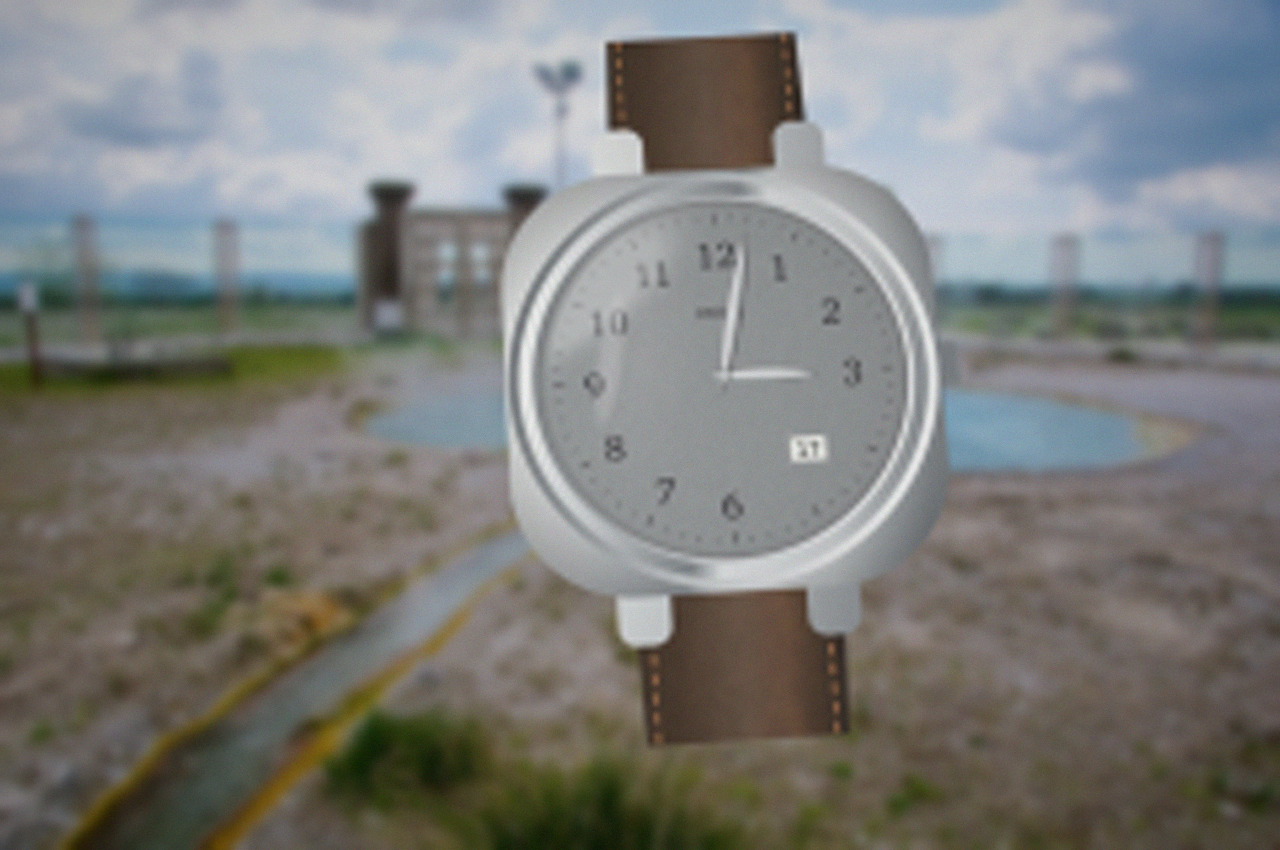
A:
3,02
